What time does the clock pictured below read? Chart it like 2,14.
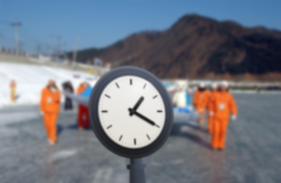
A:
1,20
